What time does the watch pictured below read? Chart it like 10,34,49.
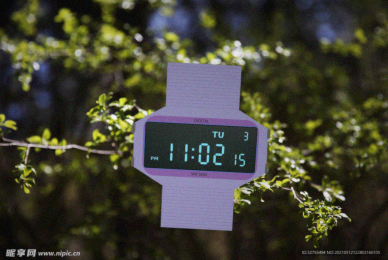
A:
11,02,15
